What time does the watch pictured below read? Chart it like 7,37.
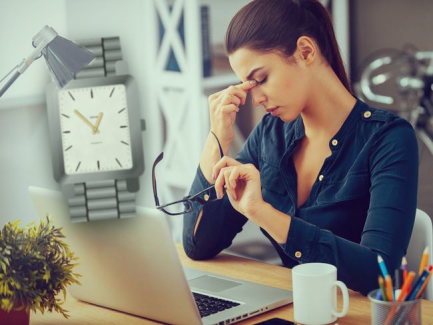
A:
12,53
